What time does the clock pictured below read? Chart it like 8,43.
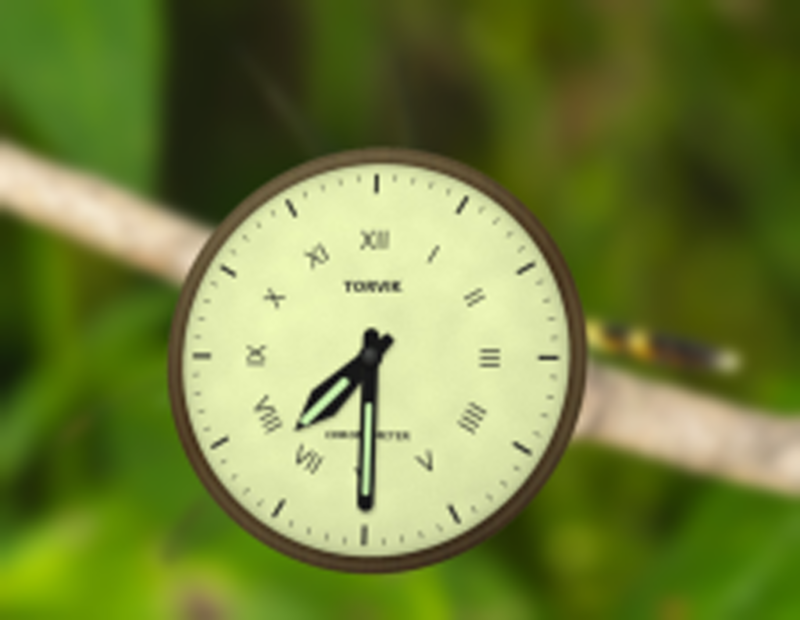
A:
7,30
